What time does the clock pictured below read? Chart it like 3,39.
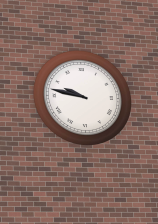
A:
9,47
